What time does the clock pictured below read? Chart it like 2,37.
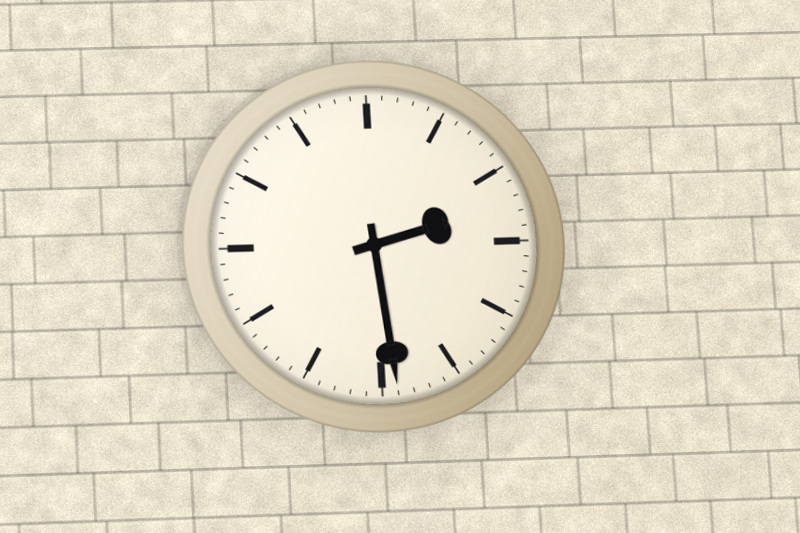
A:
2,29
